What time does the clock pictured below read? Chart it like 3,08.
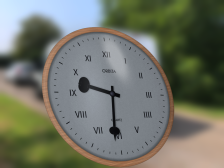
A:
9,31
